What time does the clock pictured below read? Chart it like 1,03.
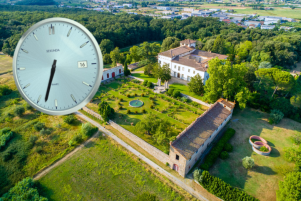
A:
6,33
